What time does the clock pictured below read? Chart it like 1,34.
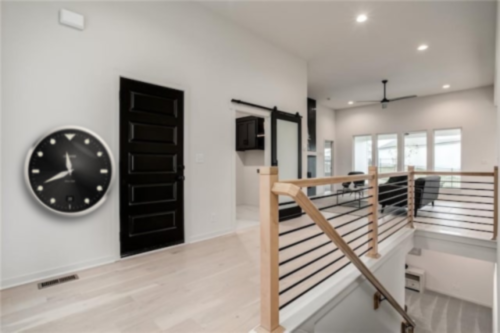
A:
11,41
